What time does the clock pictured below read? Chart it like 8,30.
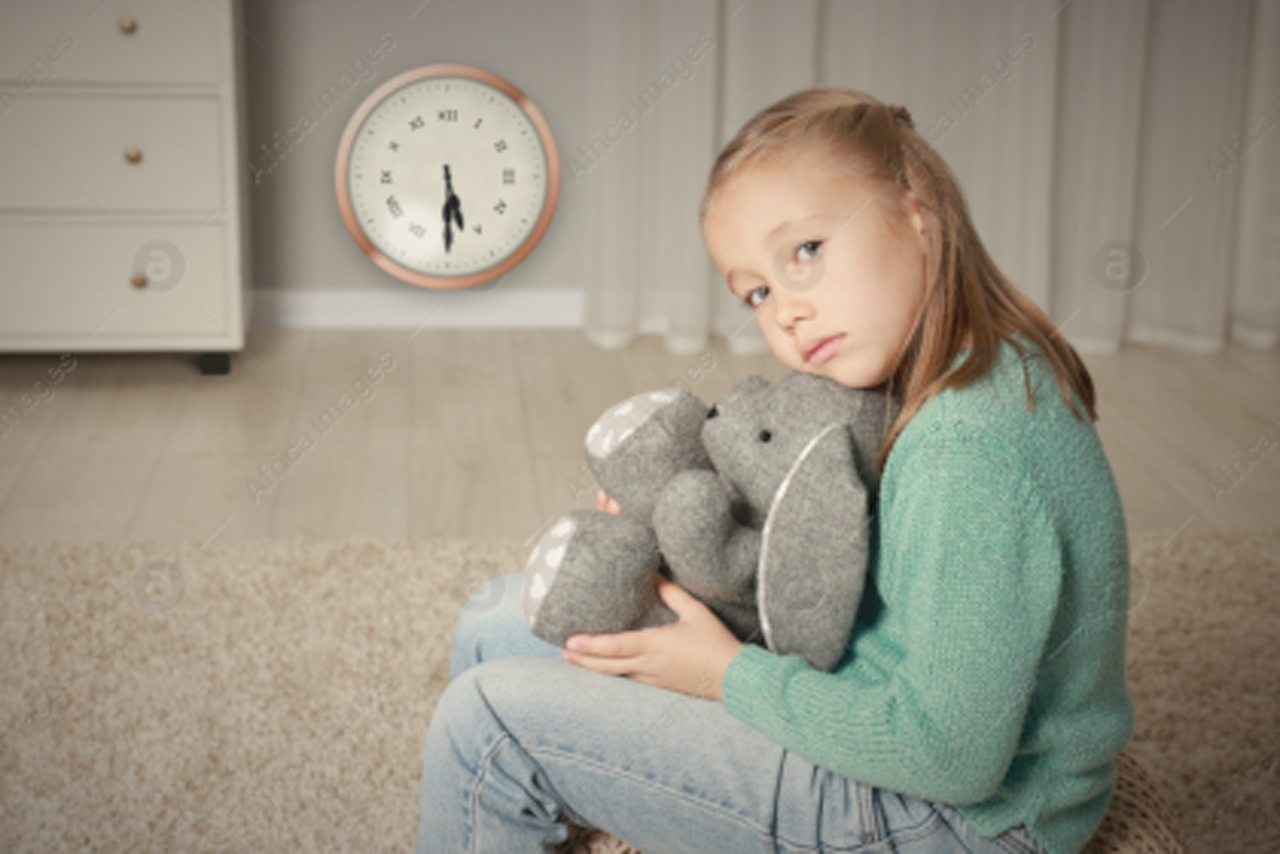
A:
5,30
